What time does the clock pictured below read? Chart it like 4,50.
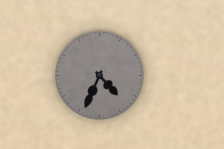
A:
4,34
